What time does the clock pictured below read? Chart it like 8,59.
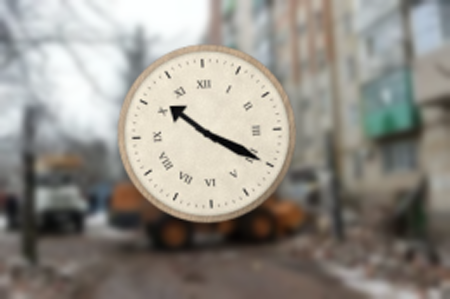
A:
10,20
